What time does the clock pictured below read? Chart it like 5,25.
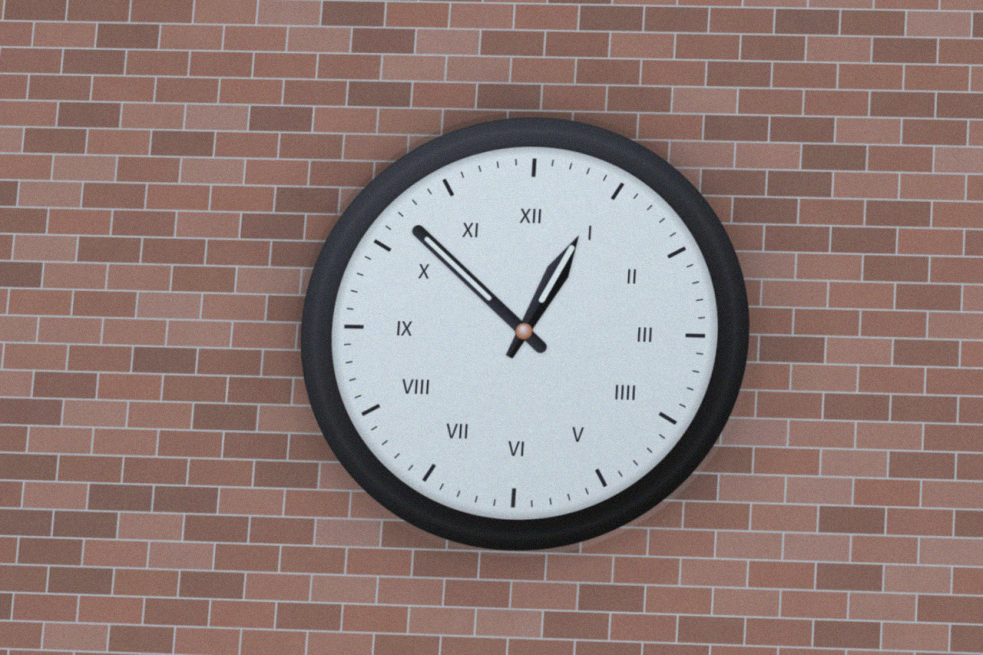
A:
12,52
